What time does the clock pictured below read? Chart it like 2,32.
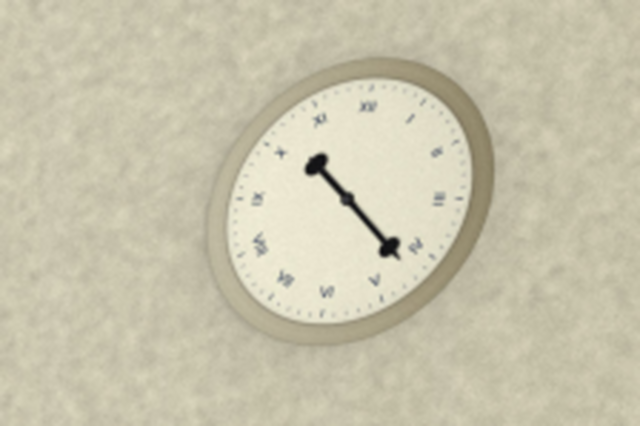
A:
10,22
